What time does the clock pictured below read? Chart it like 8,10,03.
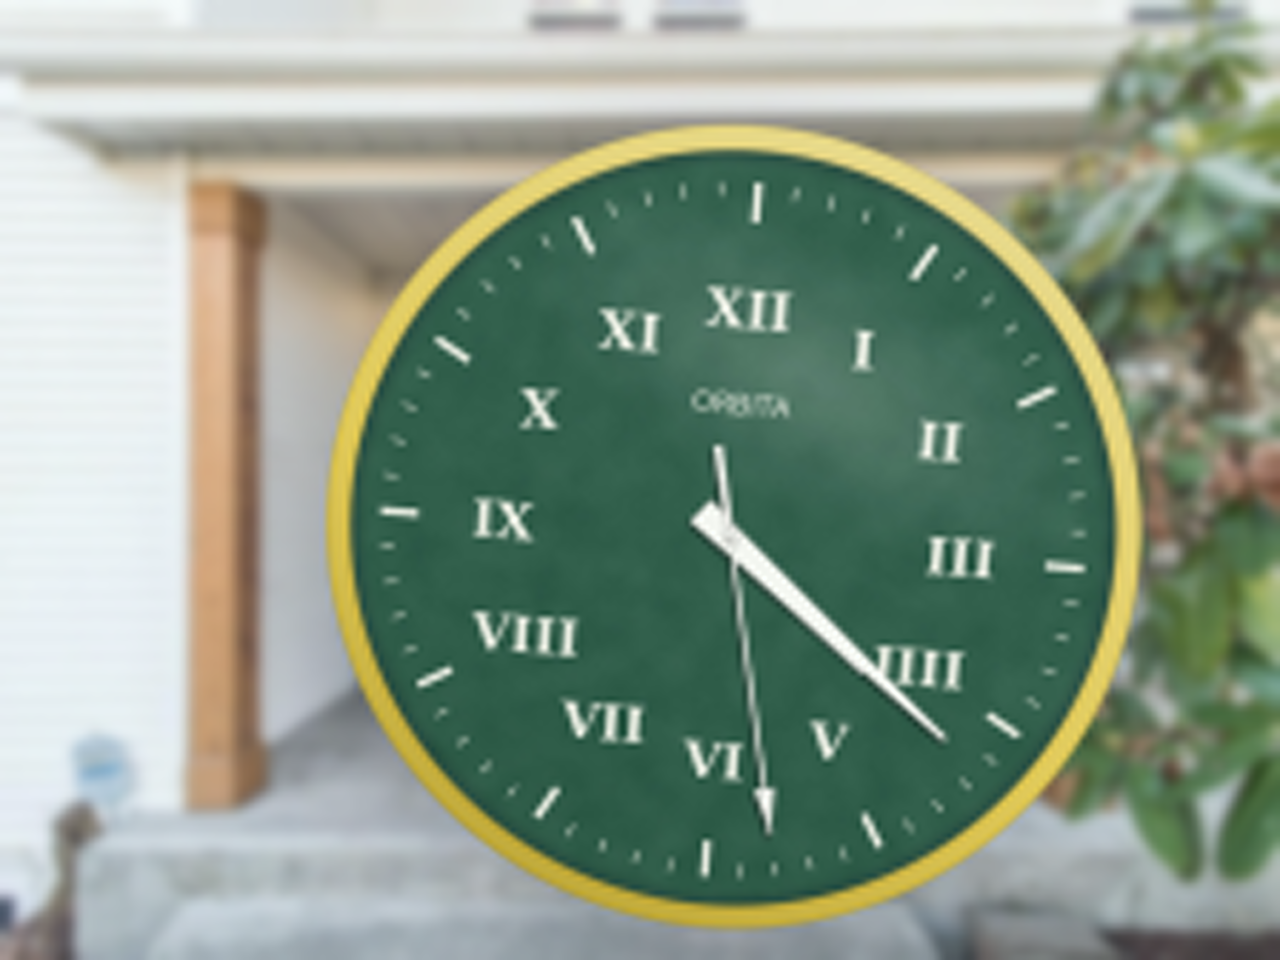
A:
4,21,28
